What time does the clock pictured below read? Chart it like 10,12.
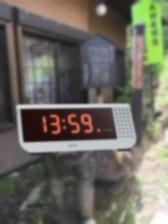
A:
13,59
